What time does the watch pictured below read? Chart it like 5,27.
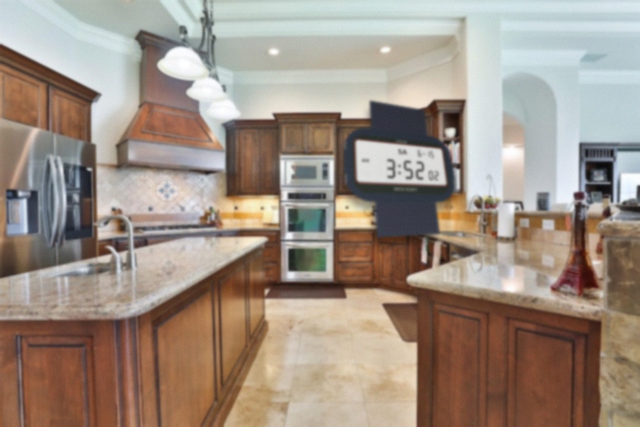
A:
3,52
